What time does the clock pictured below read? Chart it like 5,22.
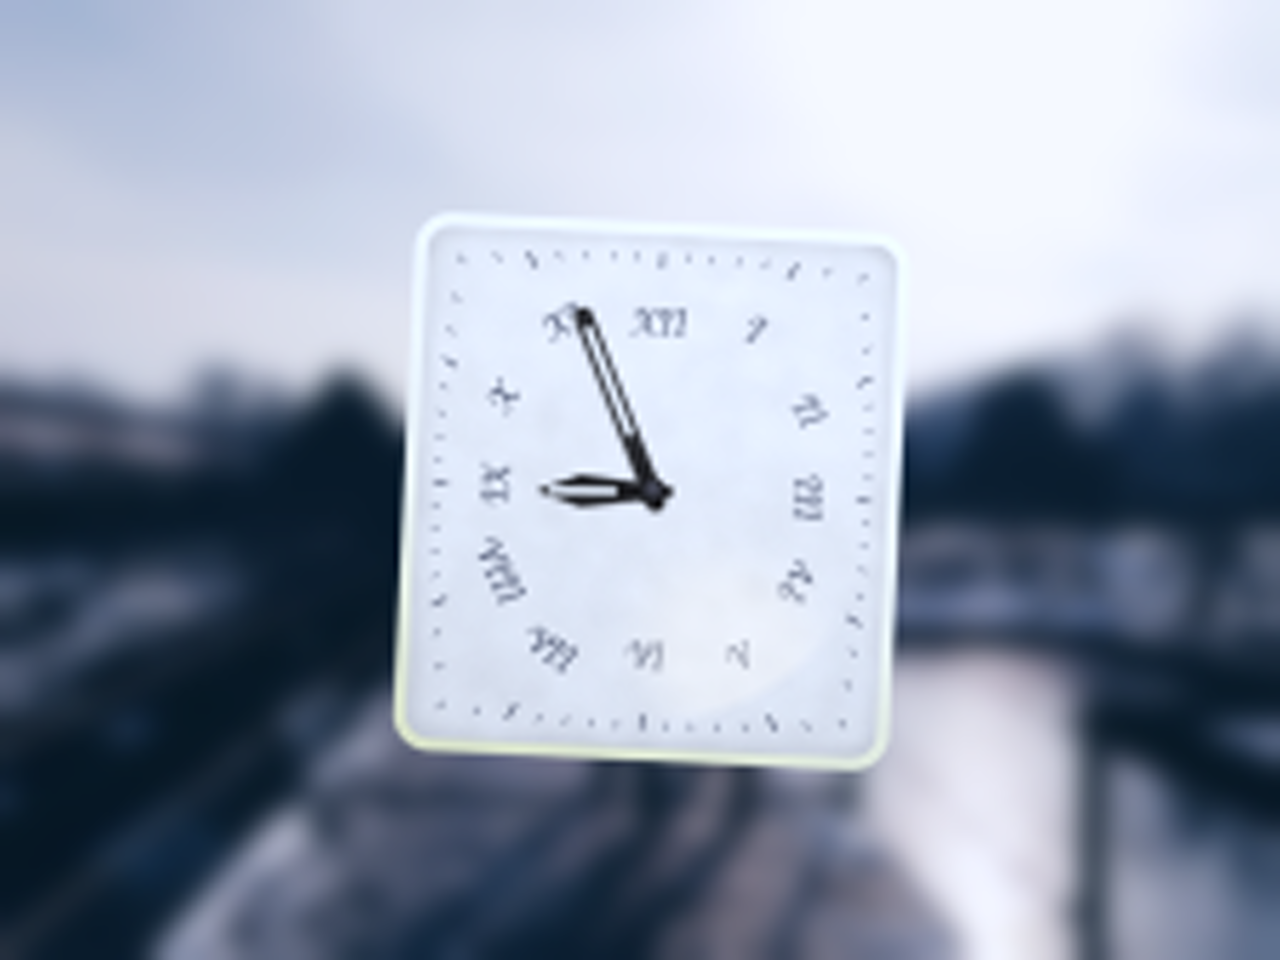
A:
8,56
